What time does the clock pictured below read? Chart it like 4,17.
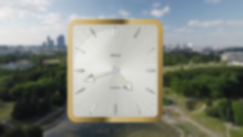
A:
4,42
